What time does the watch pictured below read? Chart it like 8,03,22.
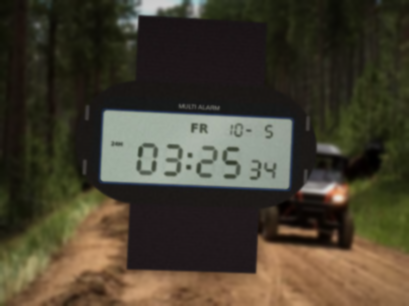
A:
3,25,34
